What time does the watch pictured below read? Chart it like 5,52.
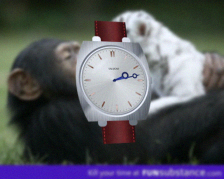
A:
2,13
